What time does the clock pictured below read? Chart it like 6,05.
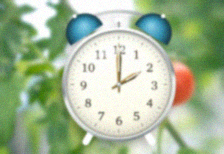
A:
2,00
